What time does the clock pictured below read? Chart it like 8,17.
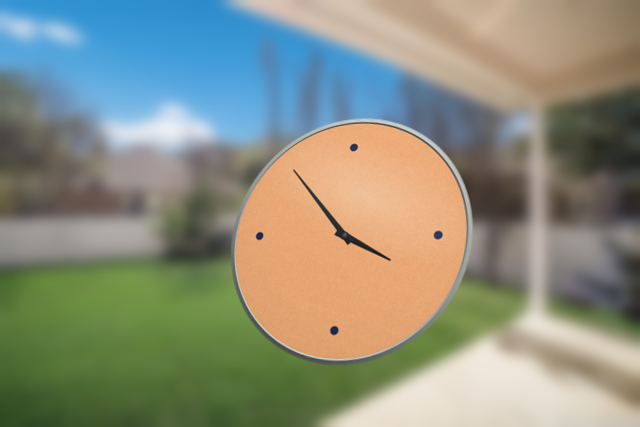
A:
3,53
